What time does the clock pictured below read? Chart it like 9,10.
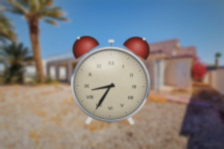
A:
8,35
